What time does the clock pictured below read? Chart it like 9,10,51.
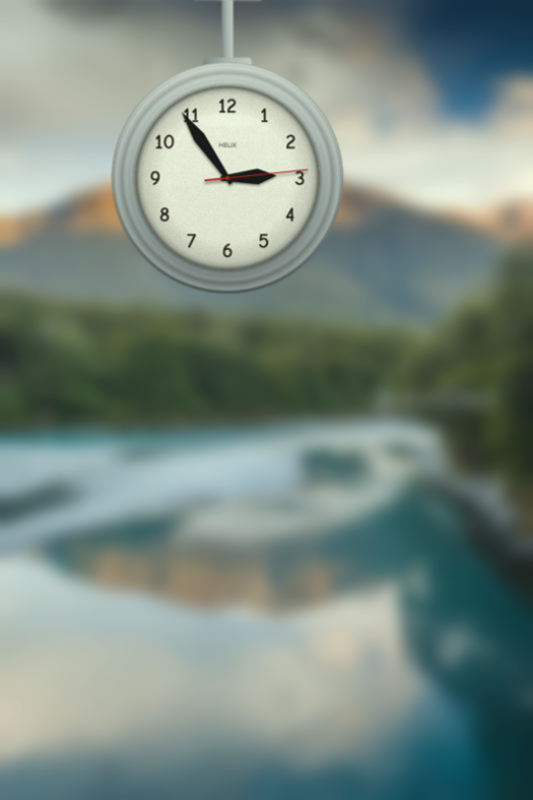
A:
2,54,14
